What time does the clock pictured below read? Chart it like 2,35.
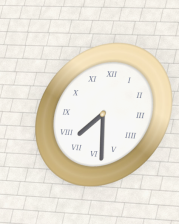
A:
7,28
